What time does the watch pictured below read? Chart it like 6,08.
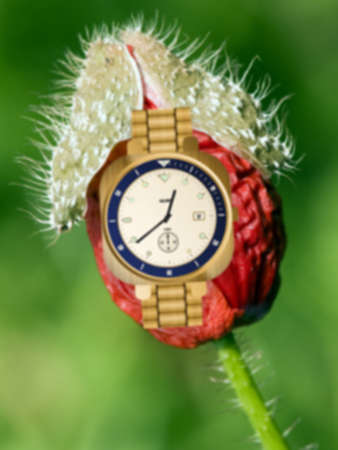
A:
12,39
